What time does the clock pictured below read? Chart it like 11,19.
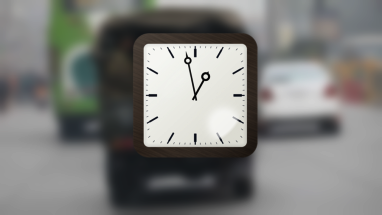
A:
12,58
